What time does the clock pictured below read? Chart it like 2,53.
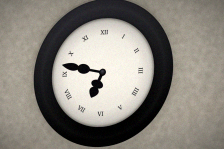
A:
6,47
